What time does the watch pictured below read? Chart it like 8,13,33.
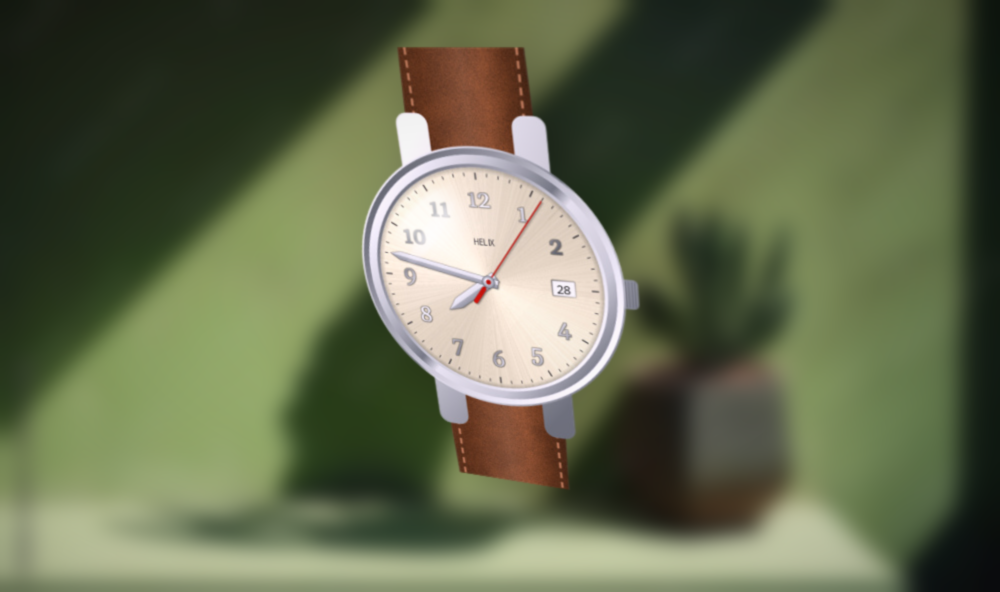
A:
7,47,06
